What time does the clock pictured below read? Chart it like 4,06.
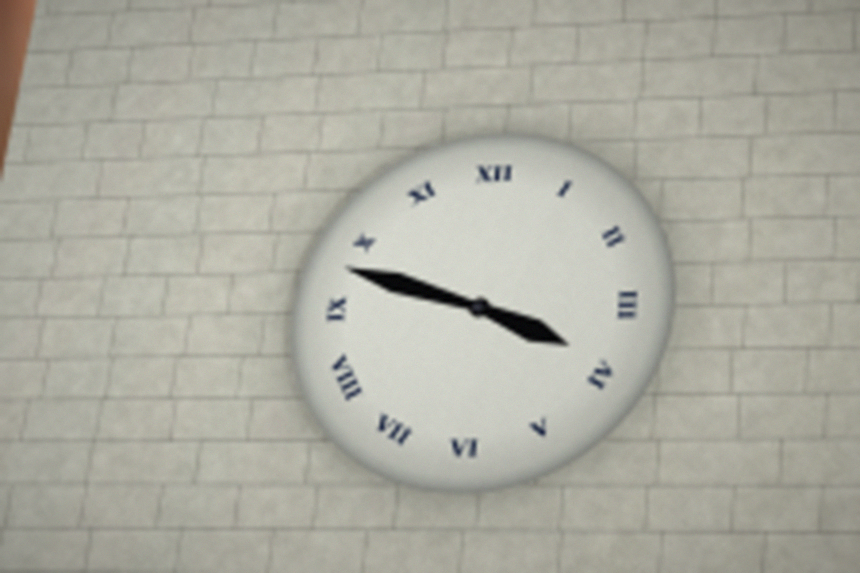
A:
3,48
